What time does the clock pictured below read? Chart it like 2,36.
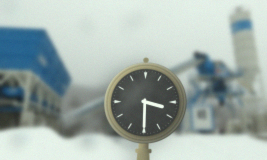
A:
3,30
